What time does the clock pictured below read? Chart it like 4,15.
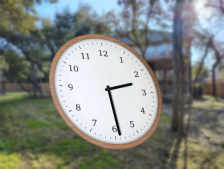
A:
2,29
